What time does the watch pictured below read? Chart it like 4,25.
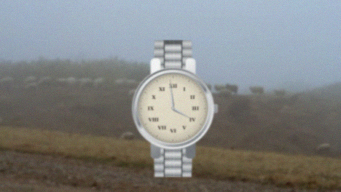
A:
3,59
